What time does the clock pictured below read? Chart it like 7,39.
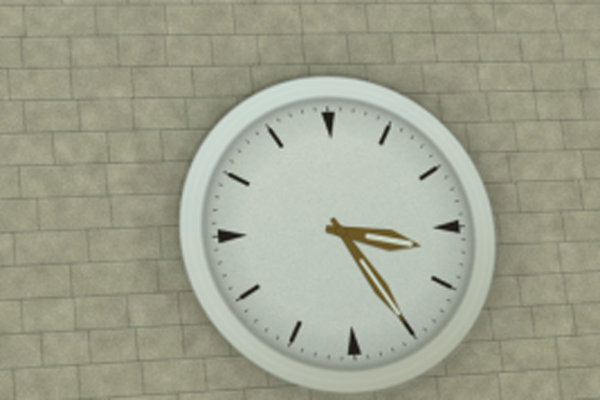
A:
3,25
